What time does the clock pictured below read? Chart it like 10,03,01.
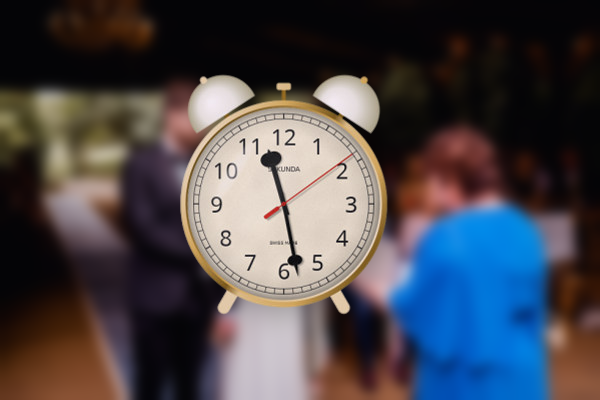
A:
11,28,09
